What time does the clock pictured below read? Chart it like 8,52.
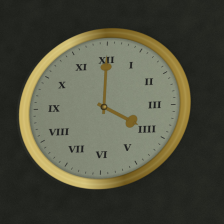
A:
4,00
